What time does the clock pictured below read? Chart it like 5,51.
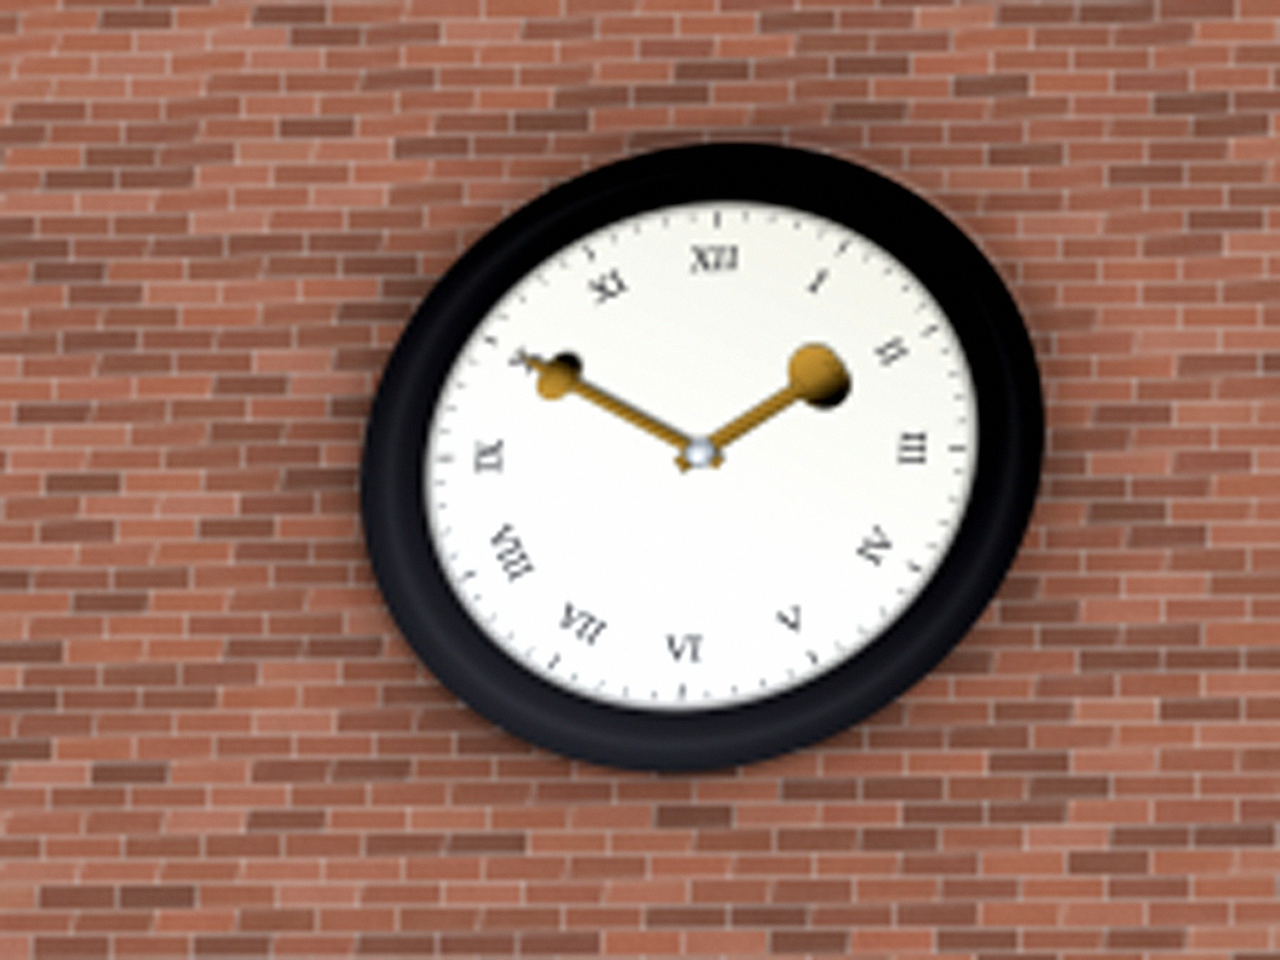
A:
1,50
